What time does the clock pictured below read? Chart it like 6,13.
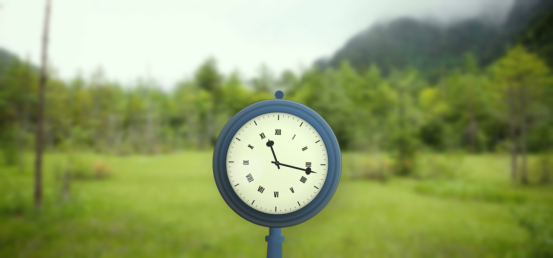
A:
11,17
